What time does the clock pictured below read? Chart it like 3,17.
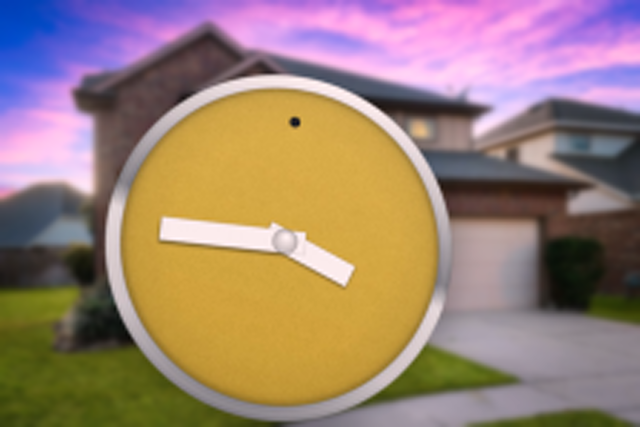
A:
3,45
